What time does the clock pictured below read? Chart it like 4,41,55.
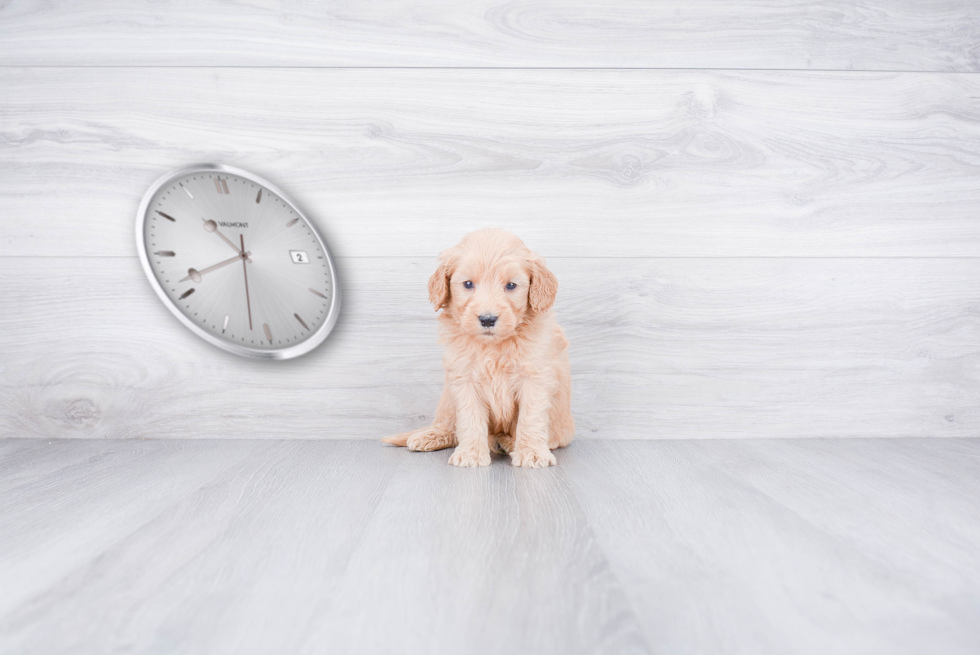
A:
10,41,32
